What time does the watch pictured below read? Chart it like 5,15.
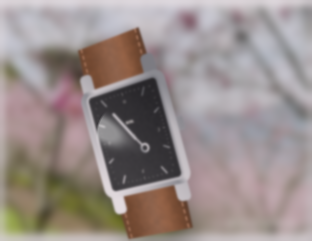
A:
4,55
